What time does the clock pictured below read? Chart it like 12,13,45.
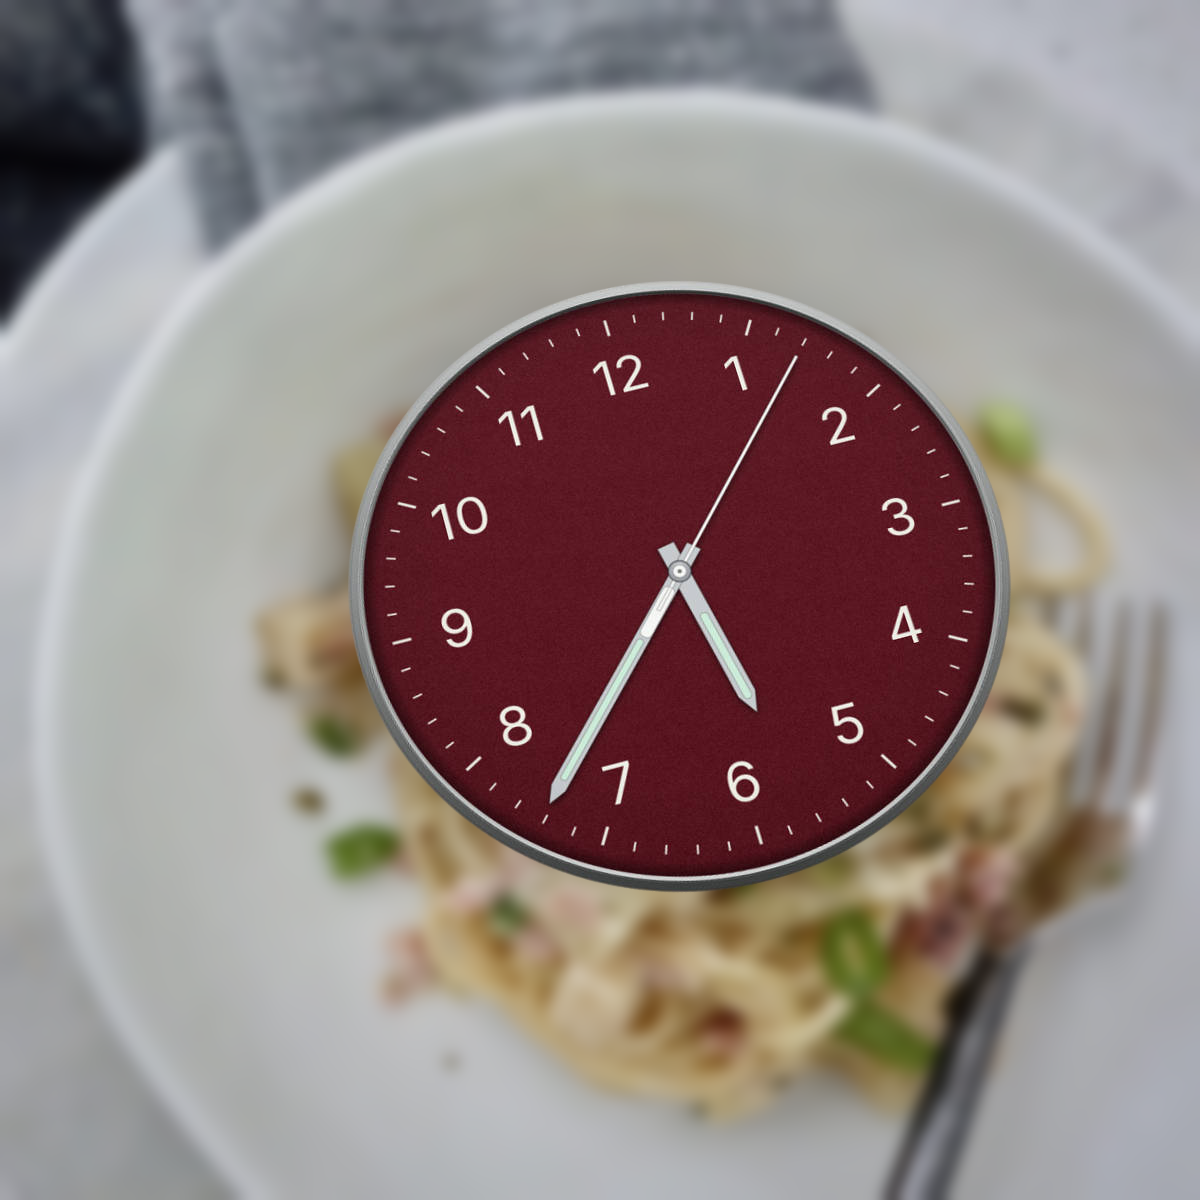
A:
5,37,07
